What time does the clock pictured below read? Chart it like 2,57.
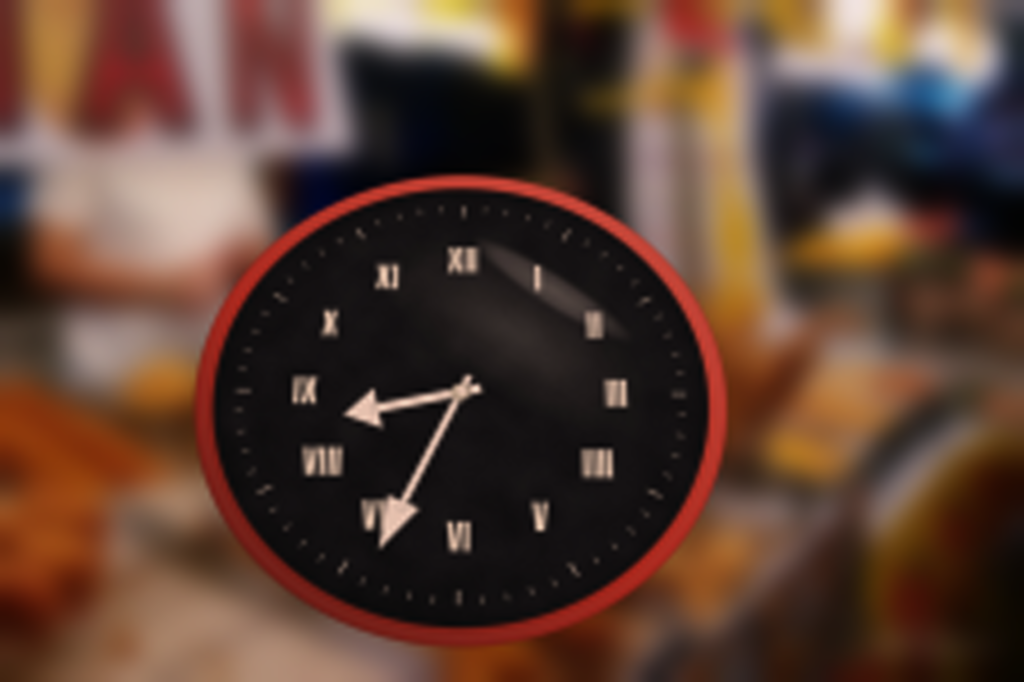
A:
8,34
